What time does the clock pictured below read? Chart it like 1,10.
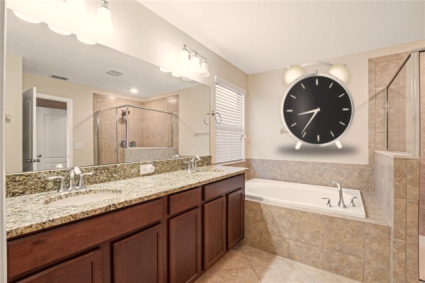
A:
8,36
